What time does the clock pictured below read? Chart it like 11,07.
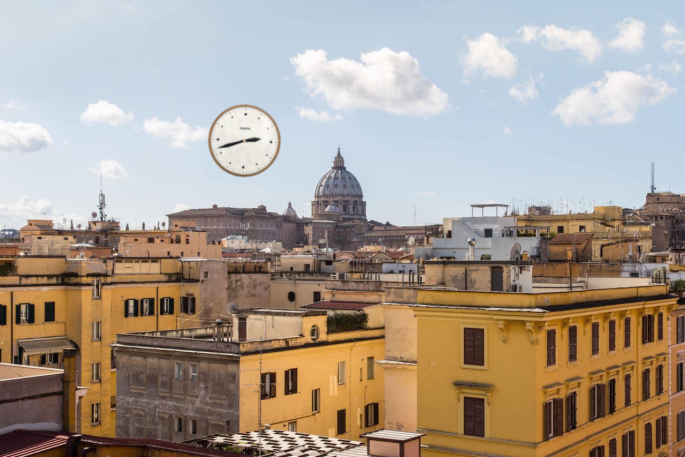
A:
2,42
